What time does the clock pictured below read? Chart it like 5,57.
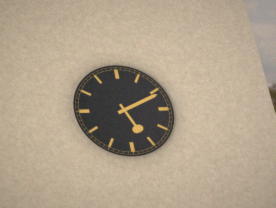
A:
5,11
